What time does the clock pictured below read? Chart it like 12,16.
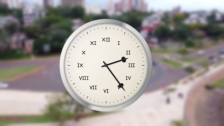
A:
2,24
